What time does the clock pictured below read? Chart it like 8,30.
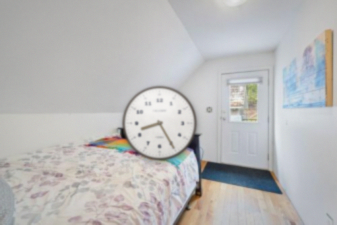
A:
8,25
